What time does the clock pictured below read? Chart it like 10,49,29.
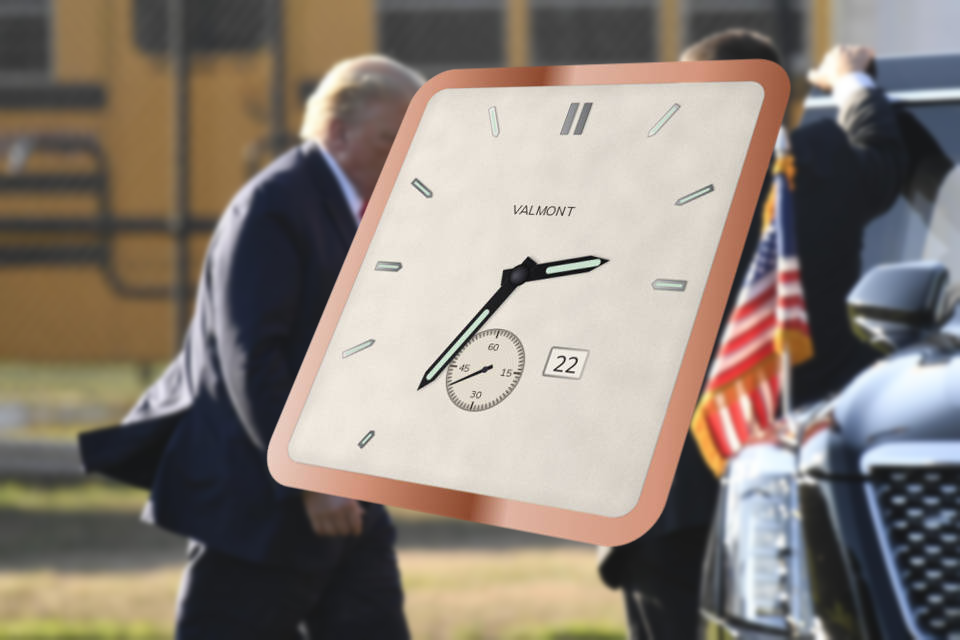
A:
2,34,40
